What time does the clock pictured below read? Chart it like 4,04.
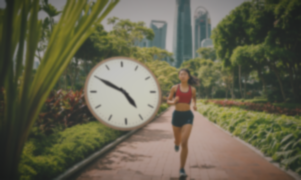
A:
4,50
